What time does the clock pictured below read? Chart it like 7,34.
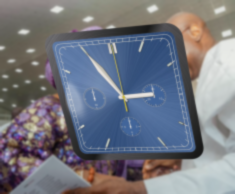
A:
2,55
